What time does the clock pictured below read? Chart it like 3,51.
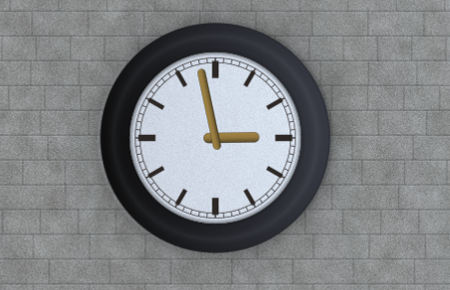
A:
2,58
